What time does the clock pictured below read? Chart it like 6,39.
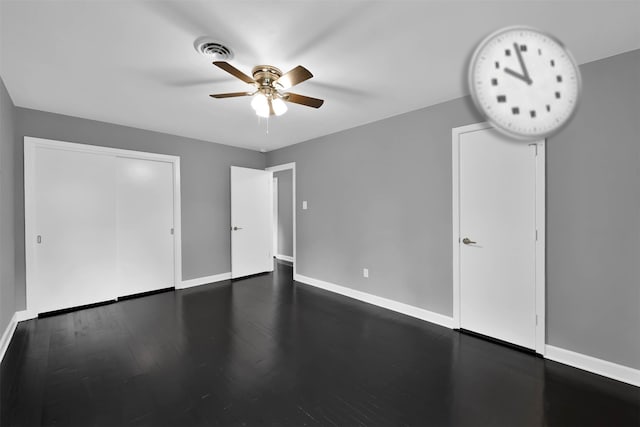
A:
9,58
